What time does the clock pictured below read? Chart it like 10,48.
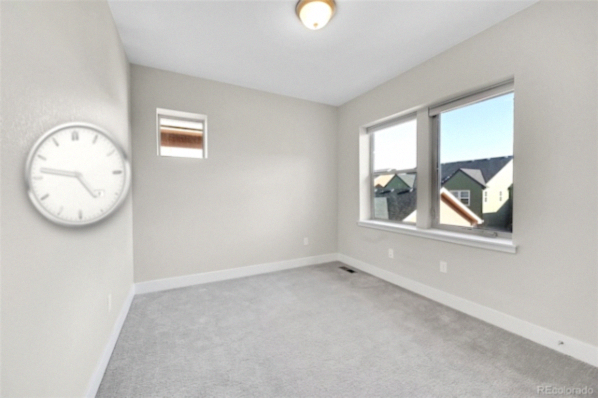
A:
4,47
